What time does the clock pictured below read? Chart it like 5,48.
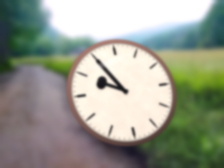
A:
9,55
